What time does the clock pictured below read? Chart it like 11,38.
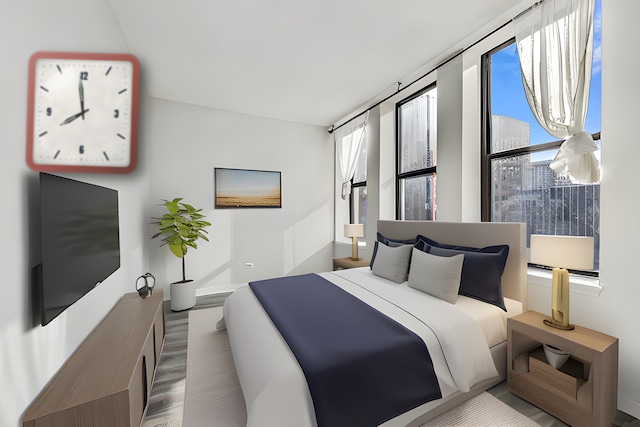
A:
7,59
